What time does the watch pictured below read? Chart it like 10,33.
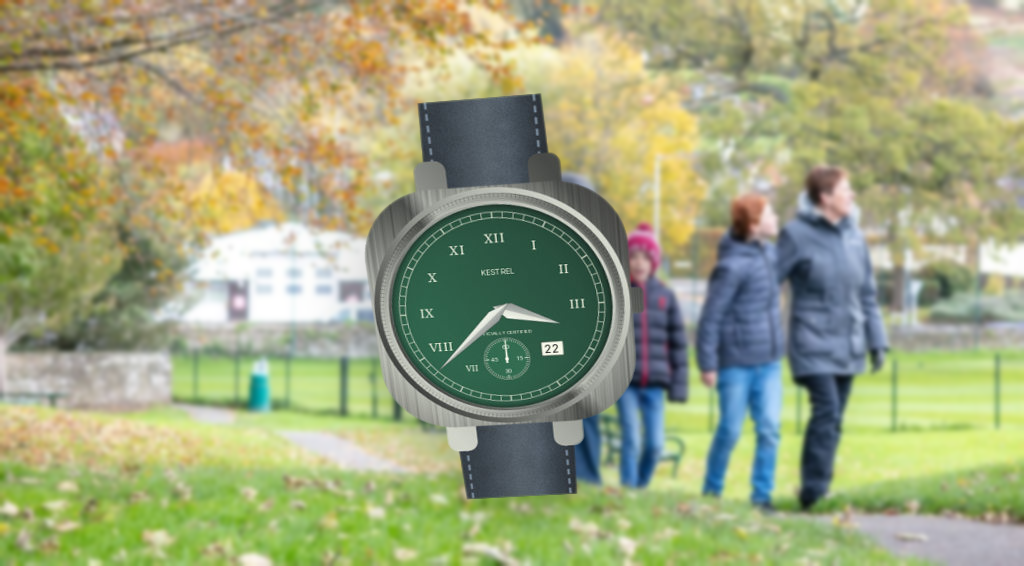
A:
3,38
